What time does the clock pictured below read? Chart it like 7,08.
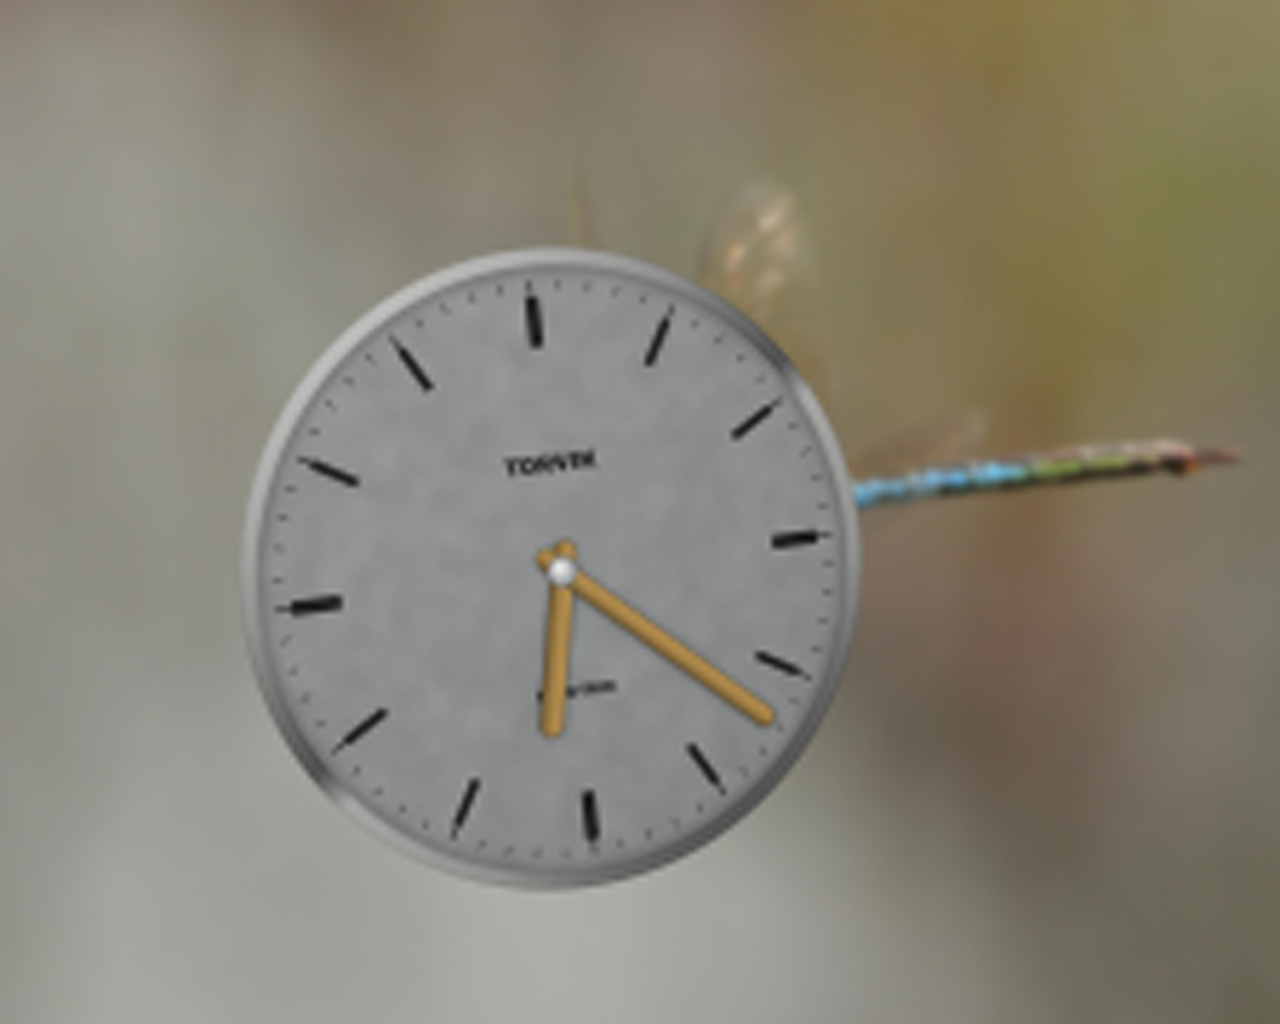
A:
6,22
